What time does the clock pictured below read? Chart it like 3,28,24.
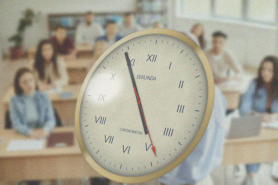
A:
4,54,24
